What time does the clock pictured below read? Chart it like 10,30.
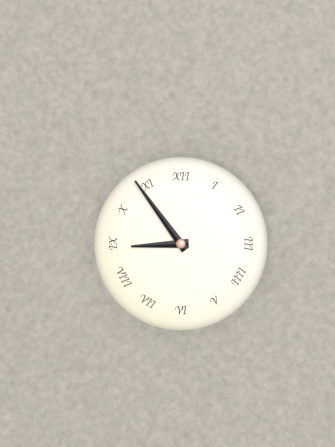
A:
8,54
